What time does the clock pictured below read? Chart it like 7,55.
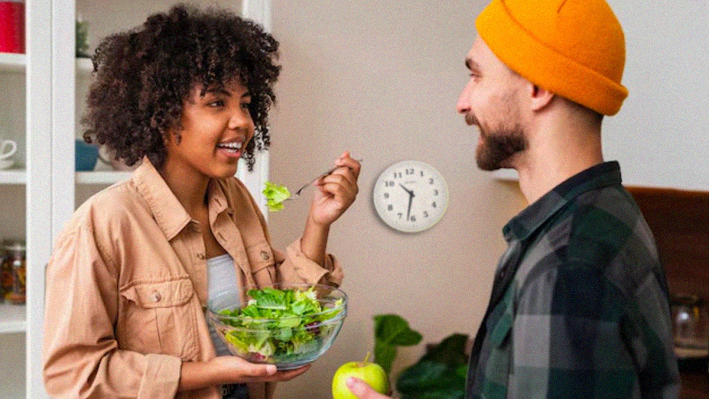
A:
10,32
